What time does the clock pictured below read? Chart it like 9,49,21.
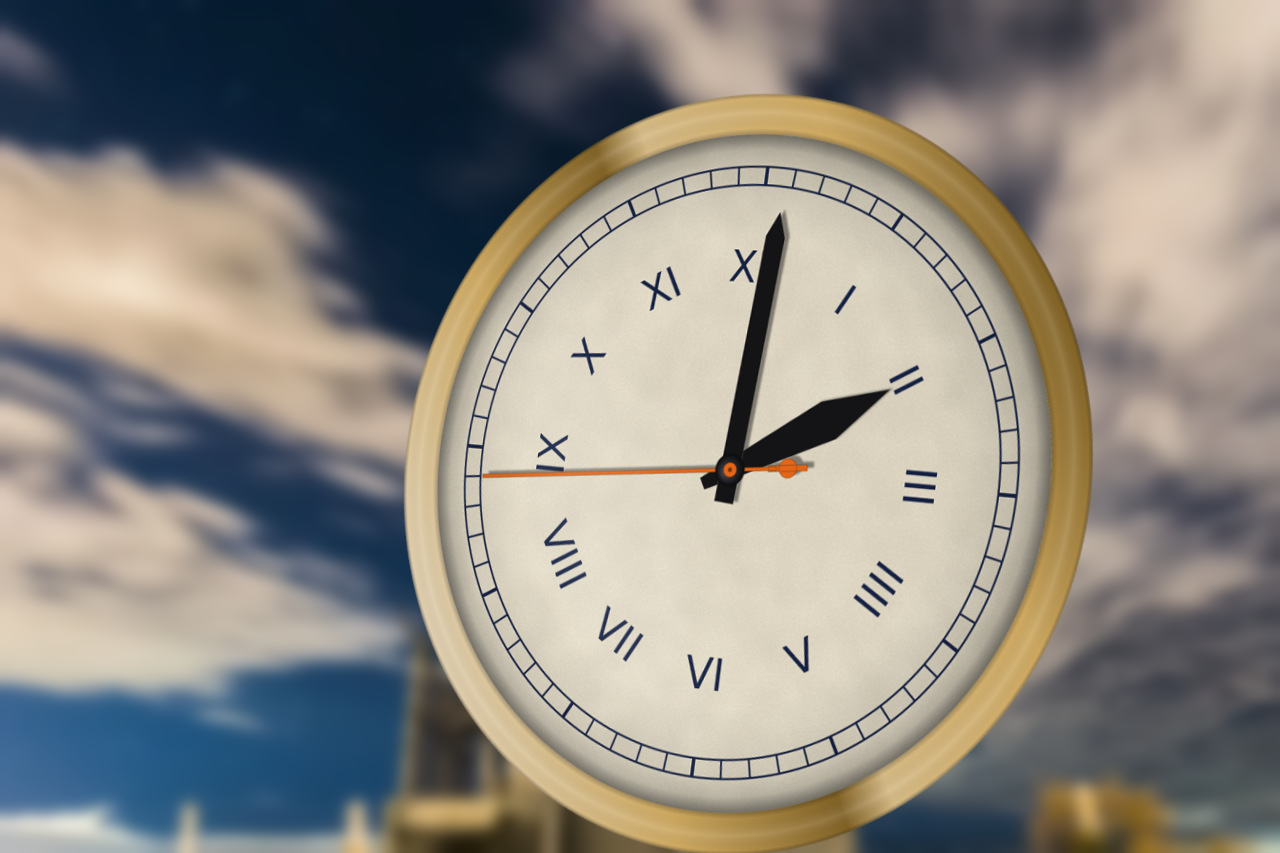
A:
2,00,44
